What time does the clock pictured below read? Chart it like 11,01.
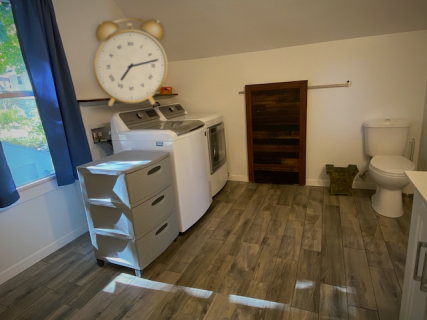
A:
7,13
